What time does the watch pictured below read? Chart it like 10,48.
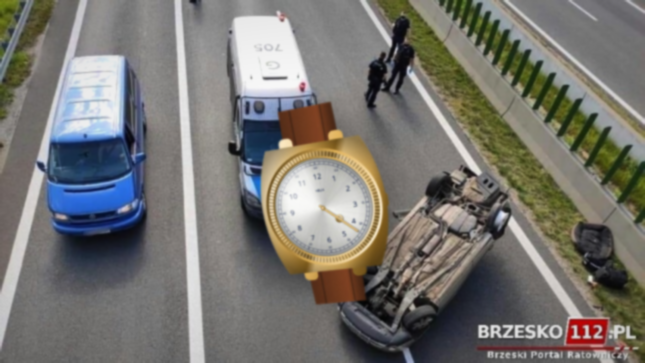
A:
4,22
